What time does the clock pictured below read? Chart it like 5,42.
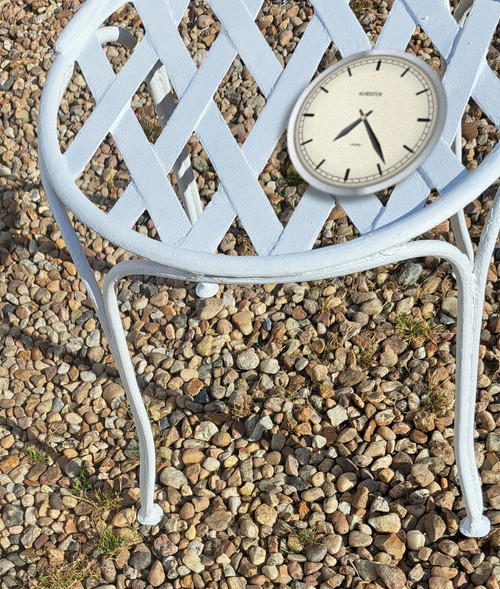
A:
7,24
